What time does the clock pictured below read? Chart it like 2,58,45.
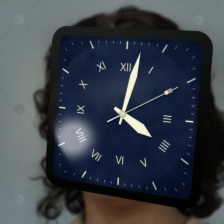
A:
4,02,10
